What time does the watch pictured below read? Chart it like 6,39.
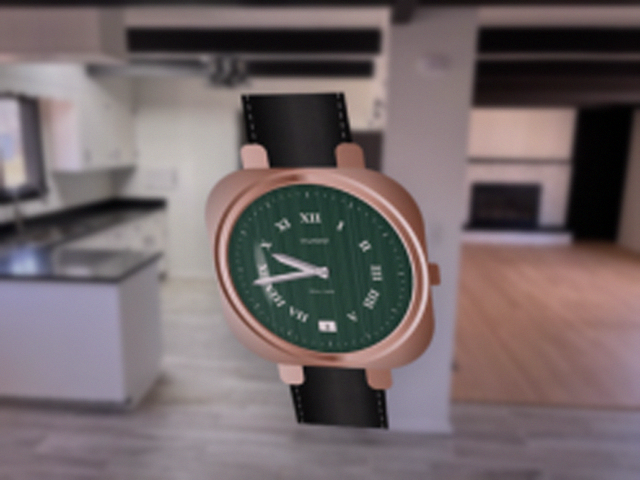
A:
9,43
